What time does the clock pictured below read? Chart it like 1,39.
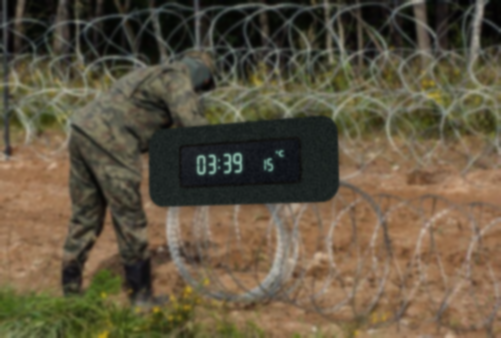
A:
3,39
